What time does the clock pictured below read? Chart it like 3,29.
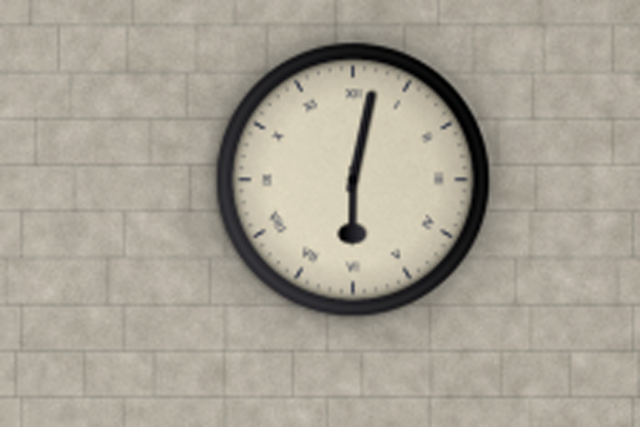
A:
6,02
